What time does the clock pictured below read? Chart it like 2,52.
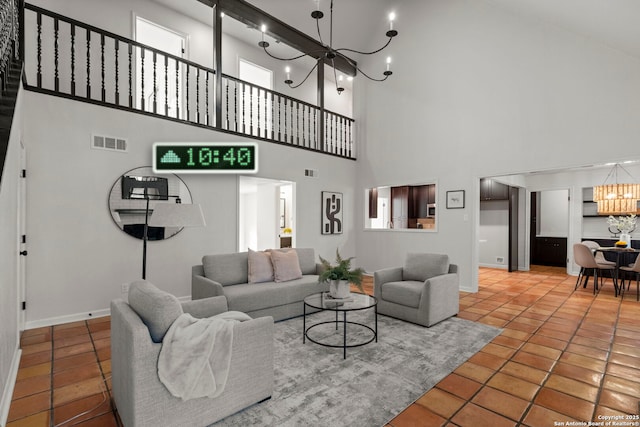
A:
10,40
